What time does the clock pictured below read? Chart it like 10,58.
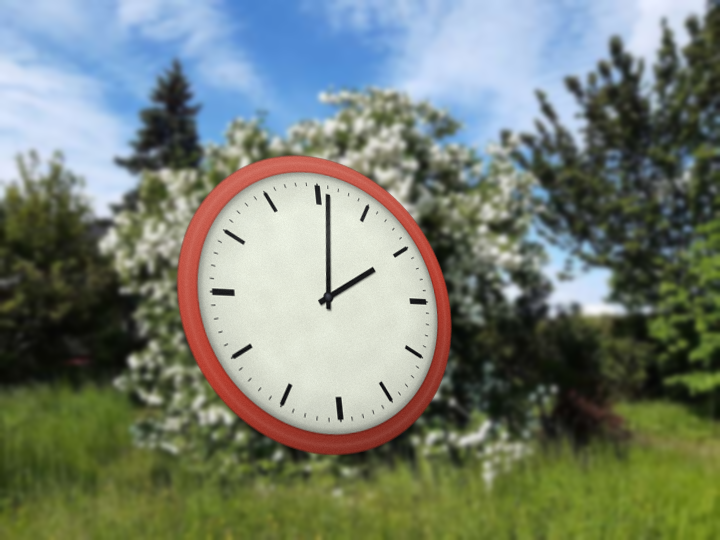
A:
2,01
